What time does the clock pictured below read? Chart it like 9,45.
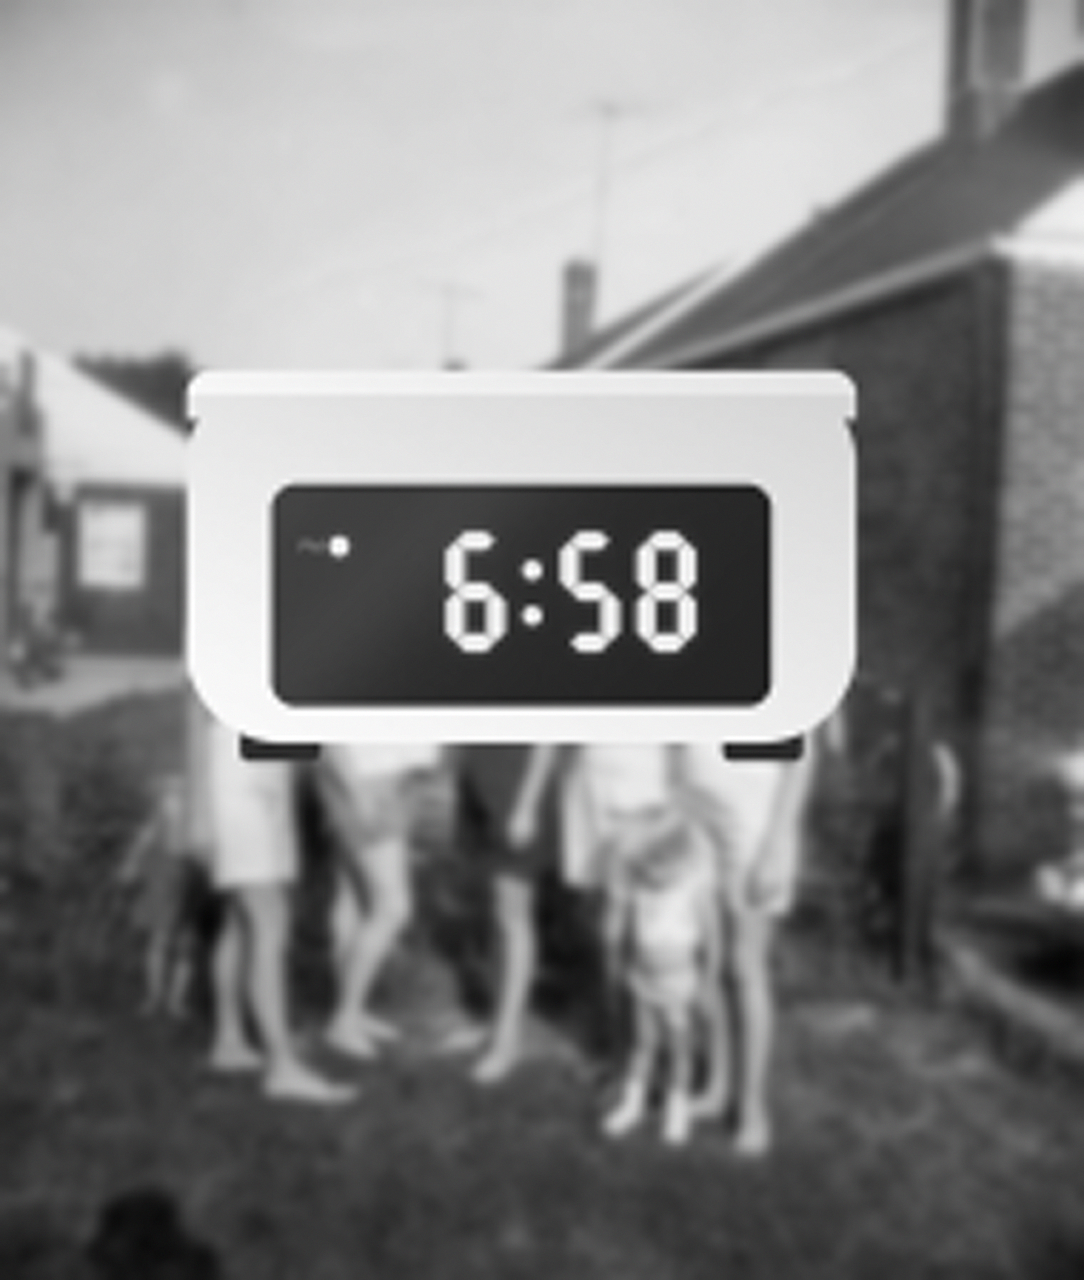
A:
6,58
